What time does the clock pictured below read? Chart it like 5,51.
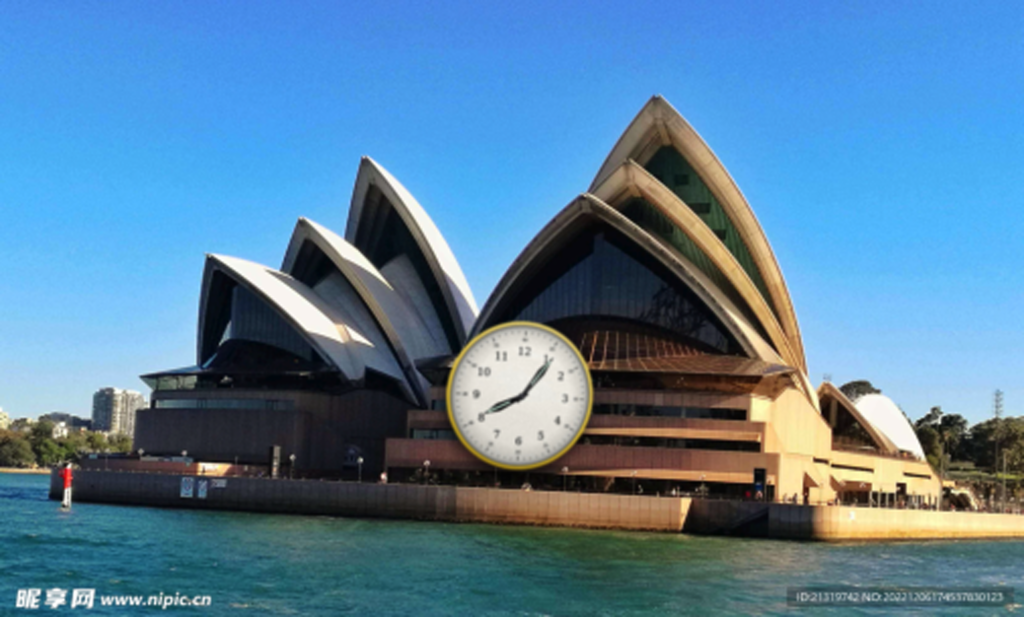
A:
8,06
